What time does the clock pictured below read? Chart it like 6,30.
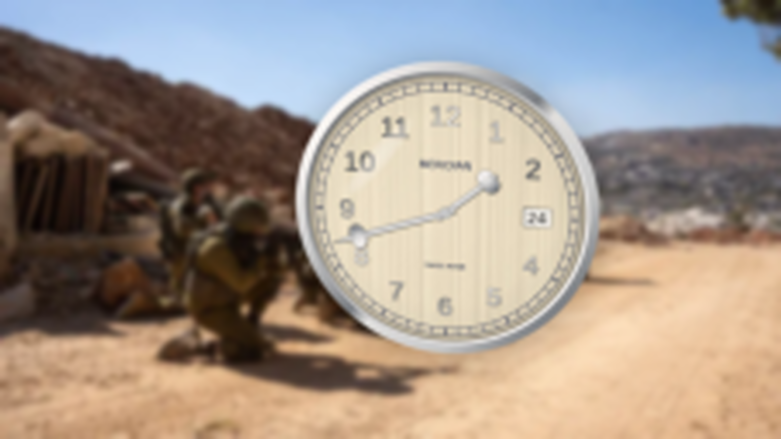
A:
1,42
